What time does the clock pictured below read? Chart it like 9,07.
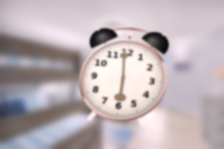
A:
5,59
